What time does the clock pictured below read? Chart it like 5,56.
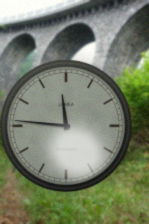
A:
11,46
